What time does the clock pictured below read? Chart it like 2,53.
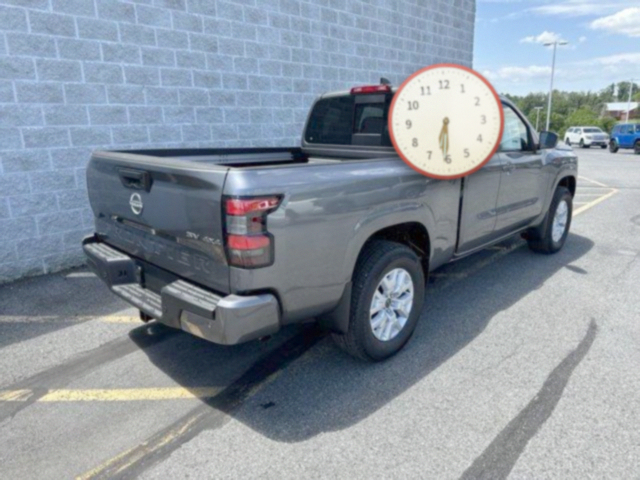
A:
6,31
